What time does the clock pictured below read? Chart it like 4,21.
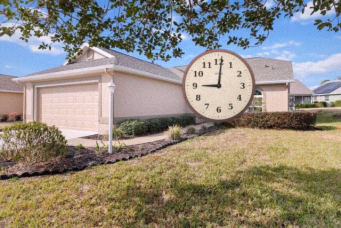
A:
9,01
